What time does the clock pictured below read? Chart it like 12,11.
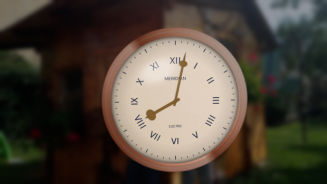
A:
8,02
